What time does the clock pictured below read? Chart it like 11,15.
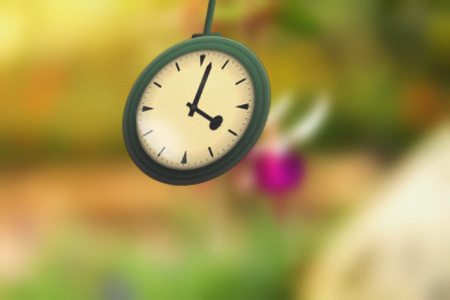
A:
4,02
